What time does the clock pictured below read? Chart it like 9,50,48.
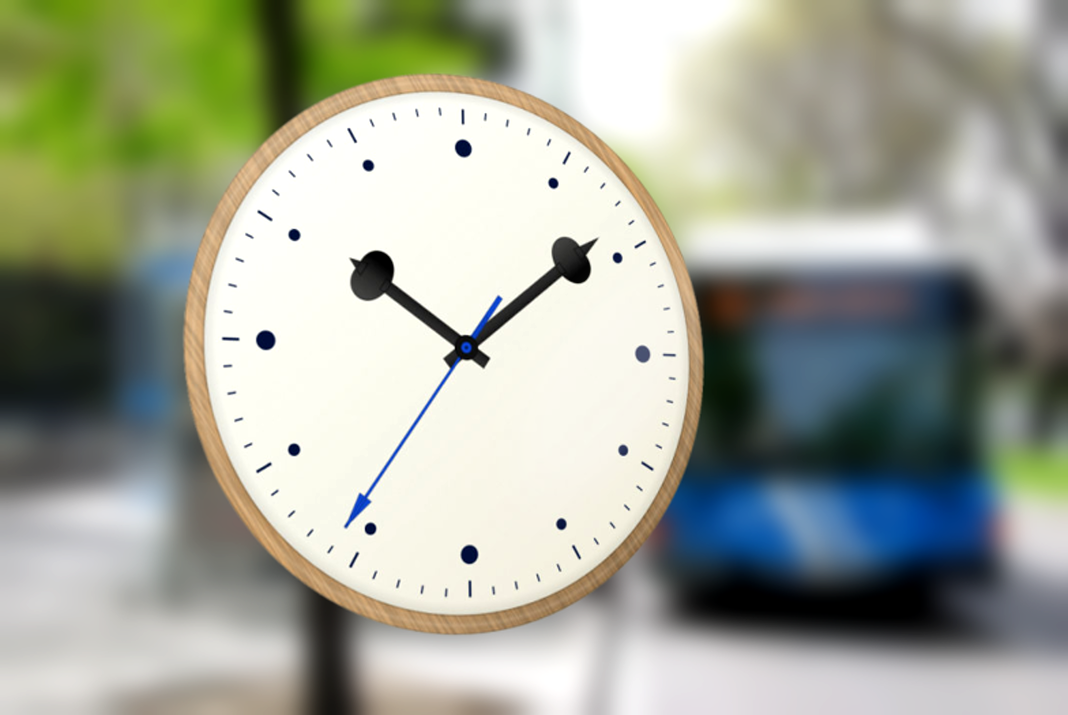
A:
10,08,36
